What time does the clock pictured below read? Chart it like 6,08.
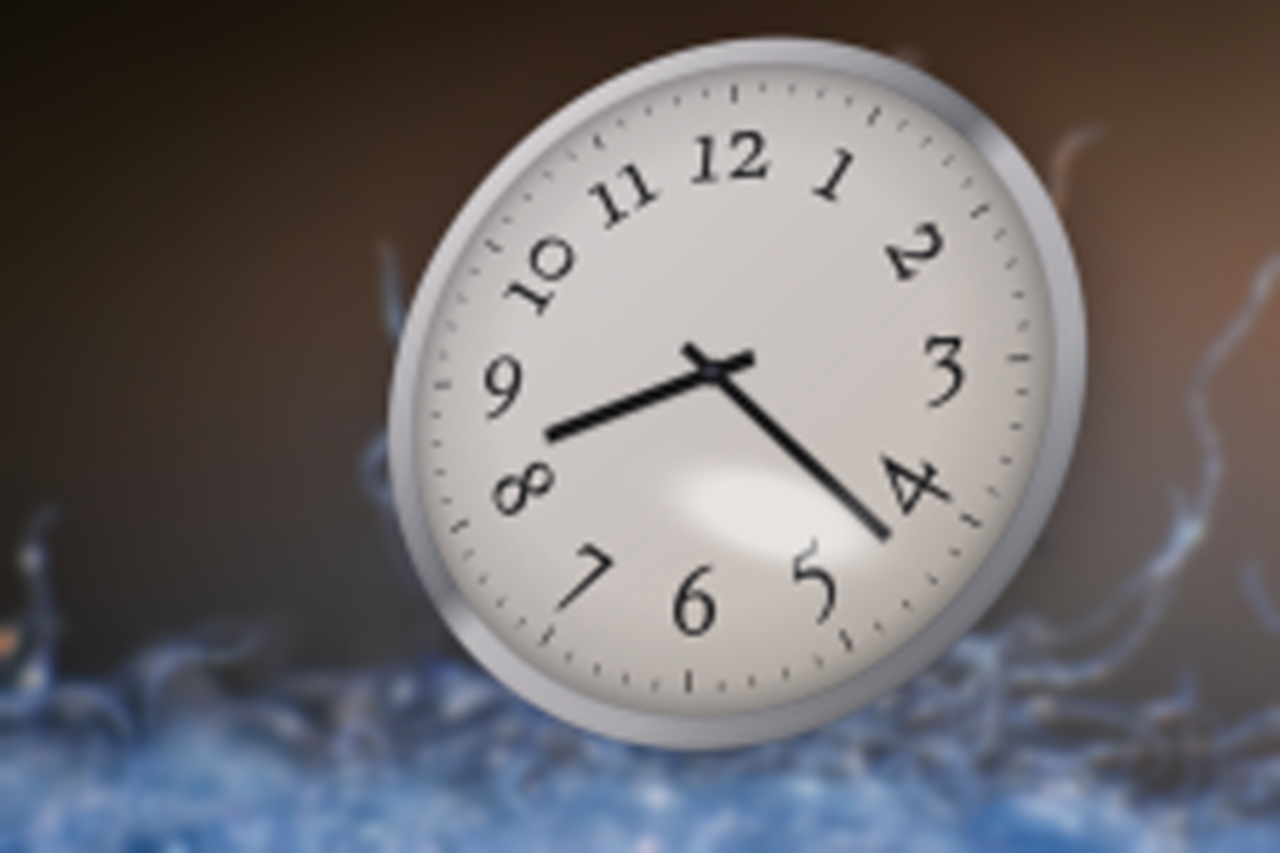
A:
8,22
